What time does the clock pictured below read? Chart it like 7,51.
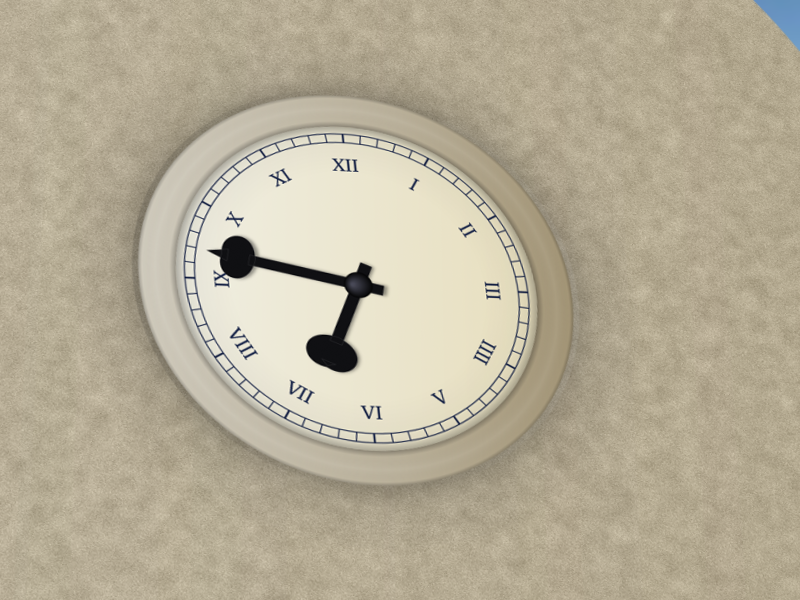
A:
6,47
